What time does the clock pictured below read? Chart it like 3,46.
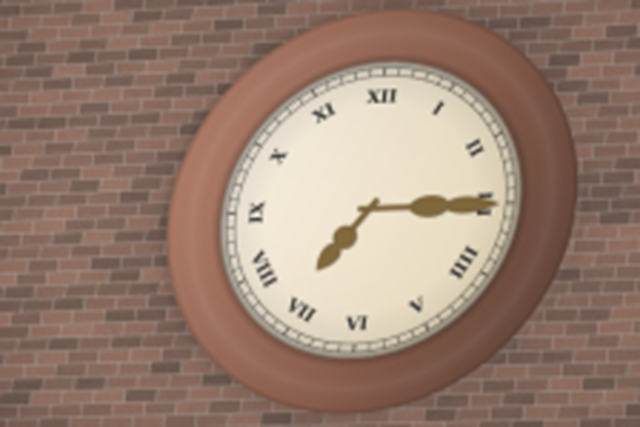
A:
7,15
